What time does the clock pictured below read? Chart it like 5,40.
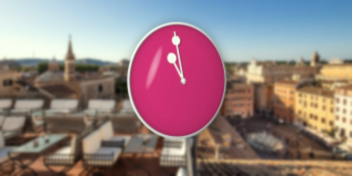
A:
10,58
